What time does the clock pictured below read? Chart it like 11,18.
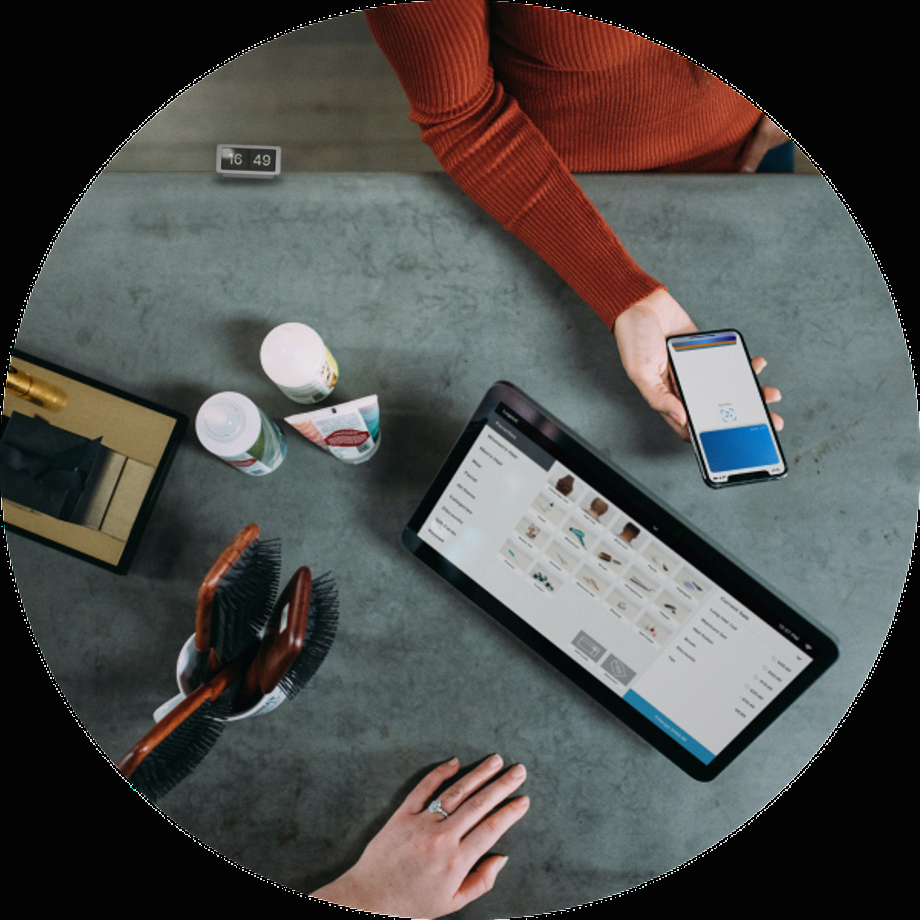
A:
16,49
